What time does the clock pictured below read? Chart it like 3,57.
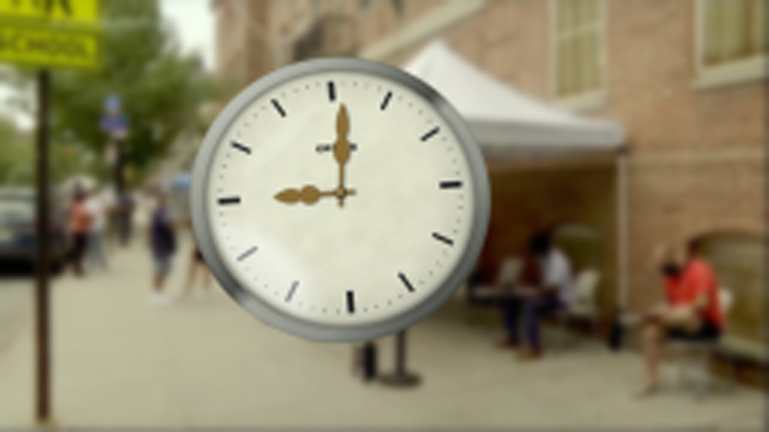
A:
9,01
